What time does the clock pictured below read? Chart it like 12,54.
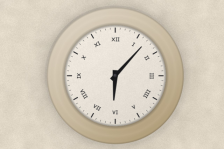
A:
6,07
